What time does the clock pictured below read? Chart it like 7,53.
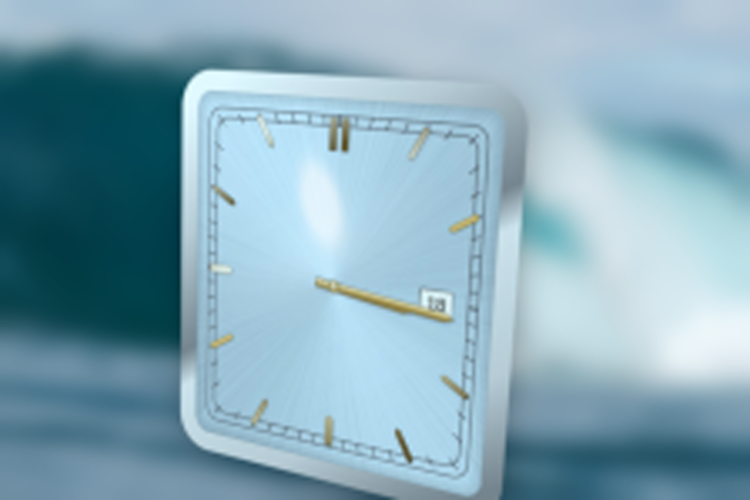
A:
3,16
